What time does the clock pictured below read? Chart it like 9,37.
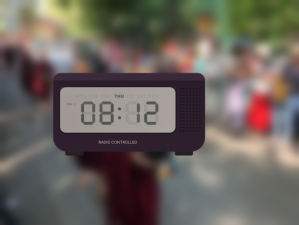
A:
8,12
